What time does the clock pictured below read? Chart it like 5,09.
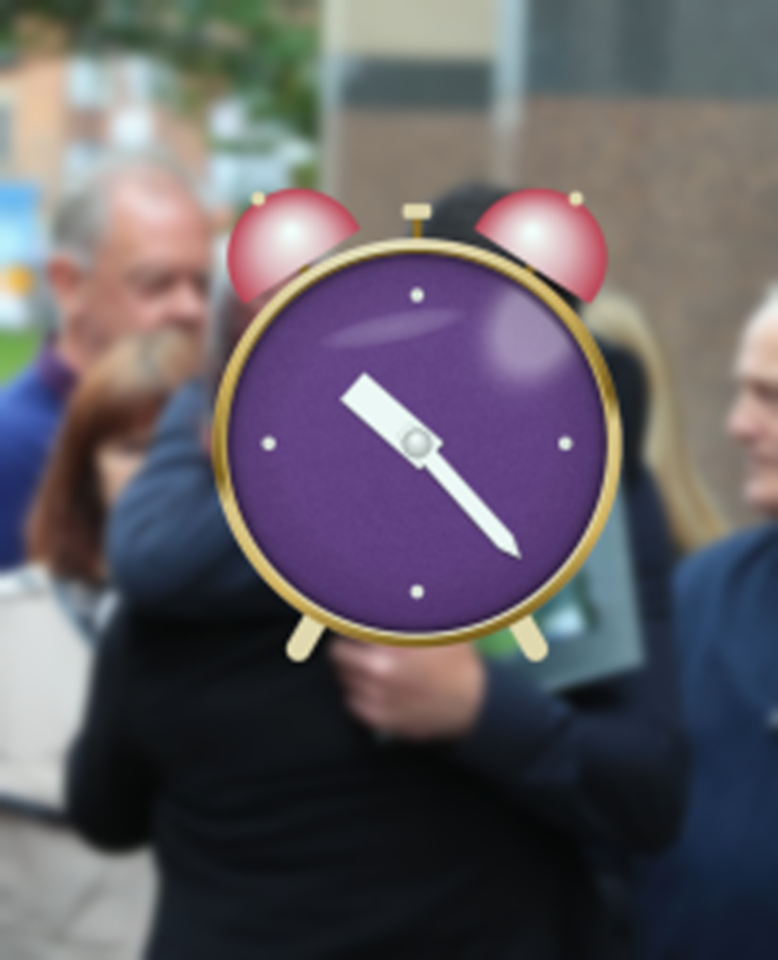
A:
10,23
